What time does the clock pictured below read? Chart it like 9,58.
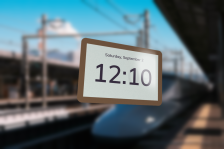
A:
12,10
